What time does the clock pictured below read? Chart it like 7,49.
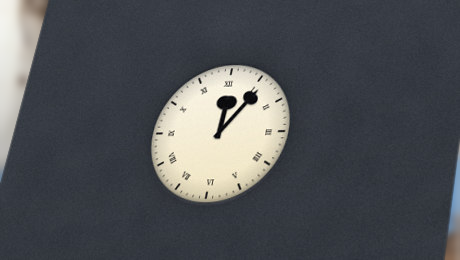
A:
12,06
